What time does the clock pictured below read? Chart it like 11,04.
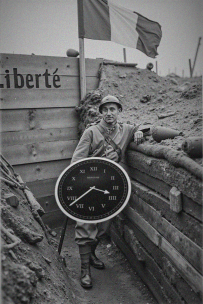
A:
3,38
